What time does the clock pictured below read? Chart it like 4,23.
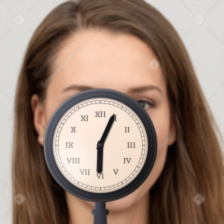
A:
6,04
